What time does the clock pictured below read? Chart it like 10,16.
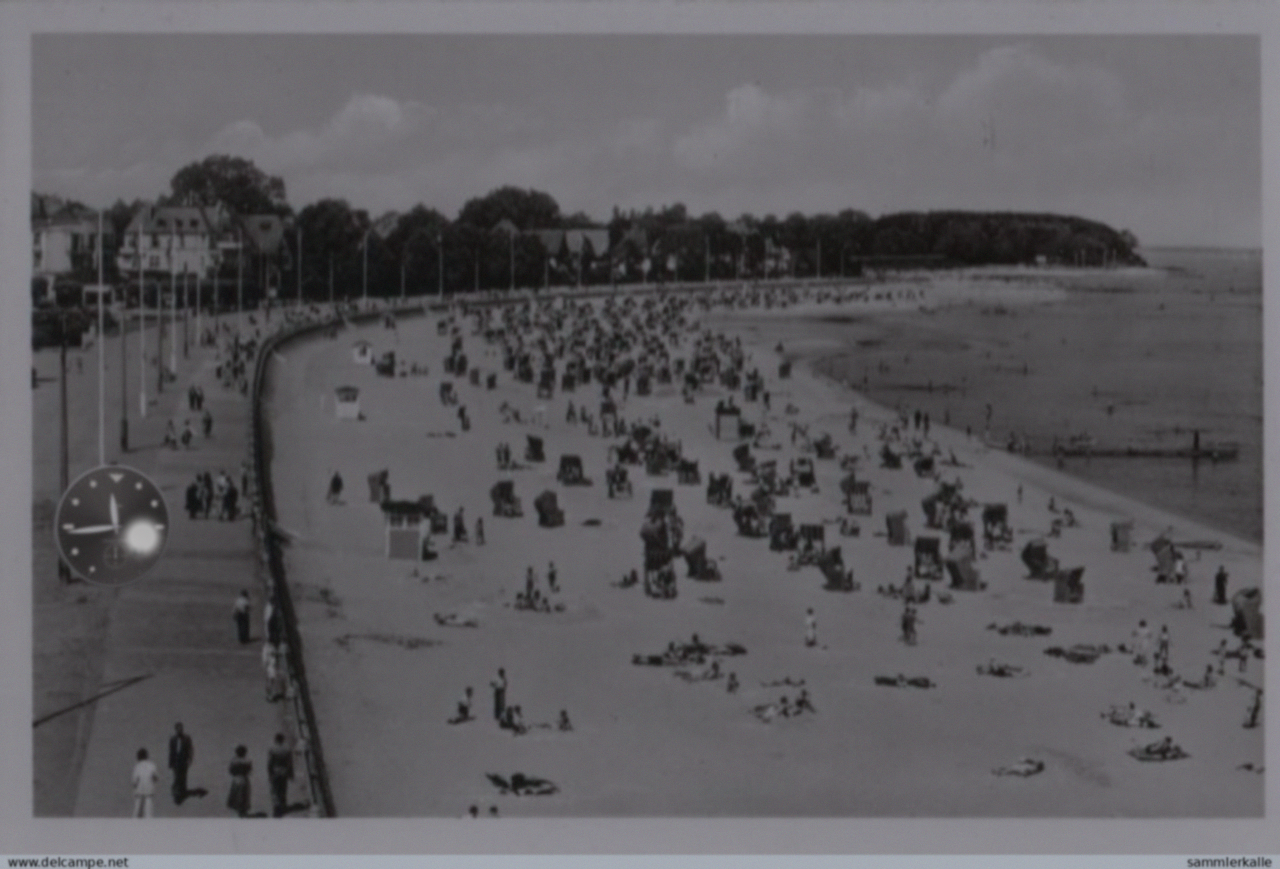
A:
11,44
